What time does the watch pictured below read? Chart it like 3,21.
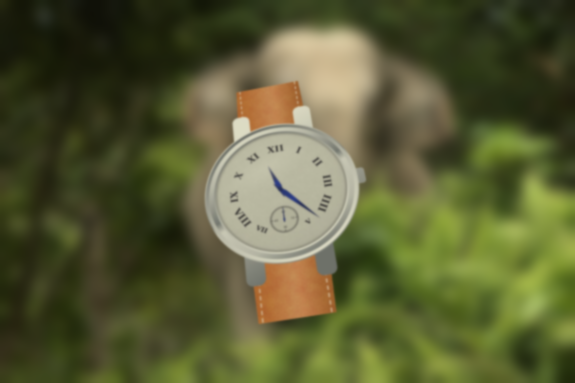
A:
11,23
